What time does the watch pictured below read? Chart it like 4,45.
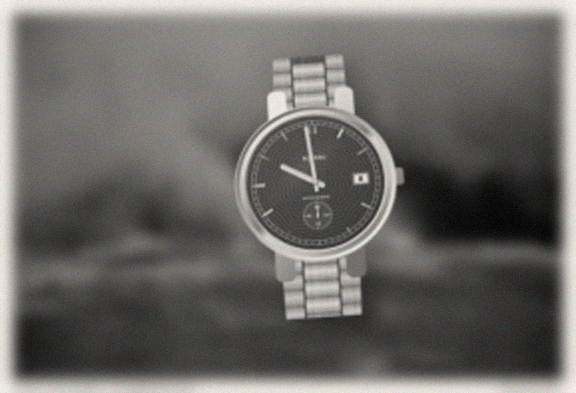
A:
9,59
